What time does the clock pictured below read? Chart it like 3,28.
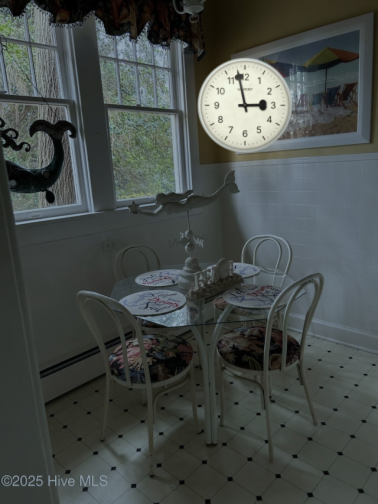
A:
2,58
